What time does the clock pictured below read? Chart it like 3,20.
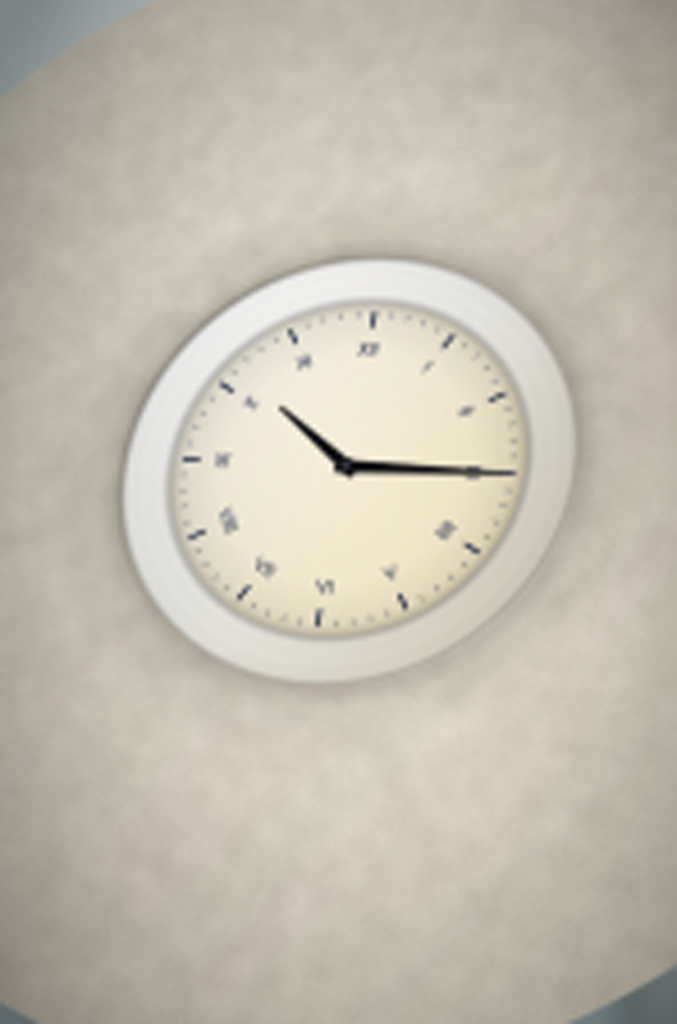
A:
10,15
